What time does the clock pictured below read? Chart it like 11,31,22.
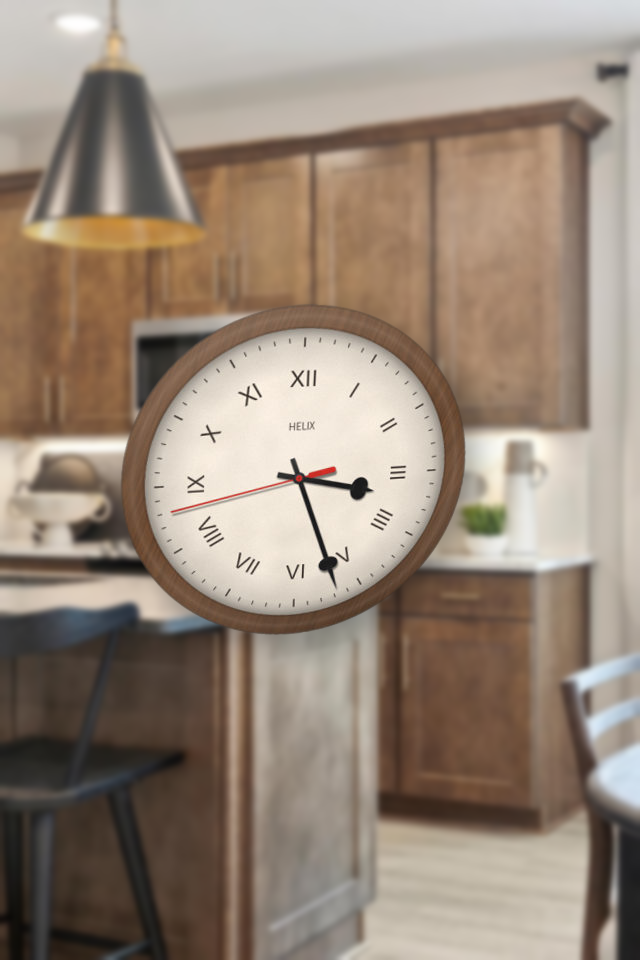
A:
3,26,43
